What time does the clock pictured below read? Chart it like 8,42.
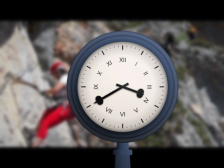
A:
3,40
